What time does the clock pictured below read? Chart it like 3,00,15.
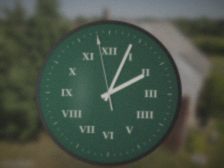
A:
2,03,58
